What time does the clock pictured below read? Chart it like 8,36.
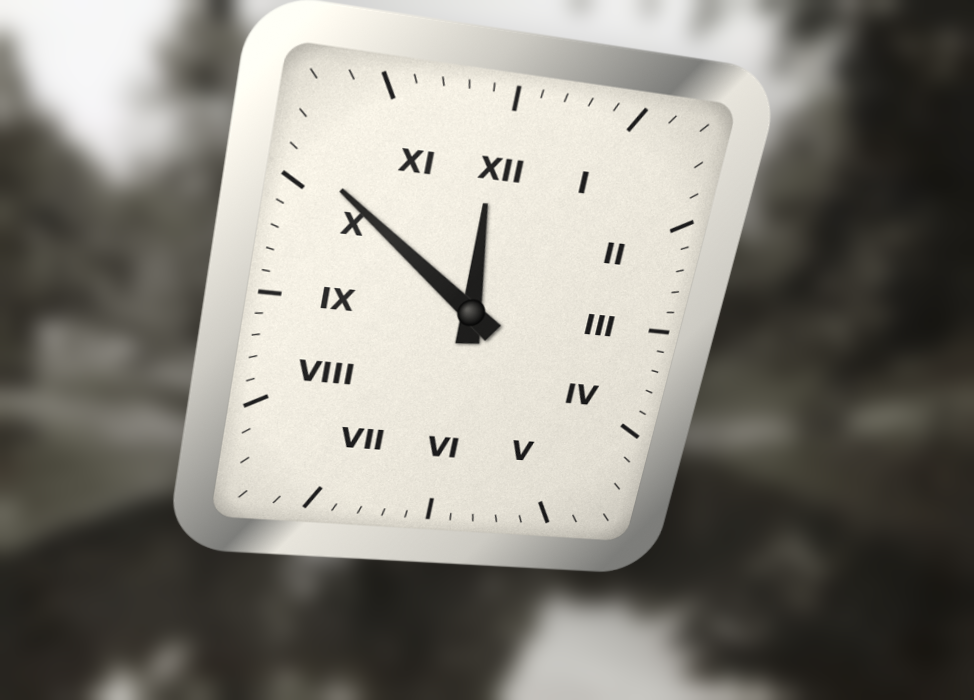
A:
11,51
